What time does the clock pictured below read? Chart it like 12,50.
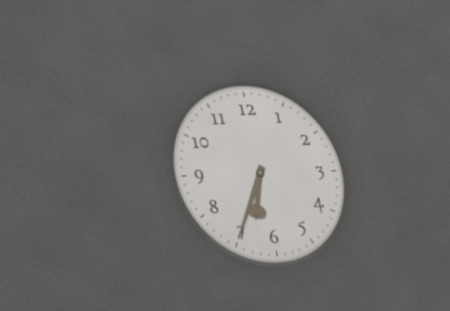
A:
6,35
